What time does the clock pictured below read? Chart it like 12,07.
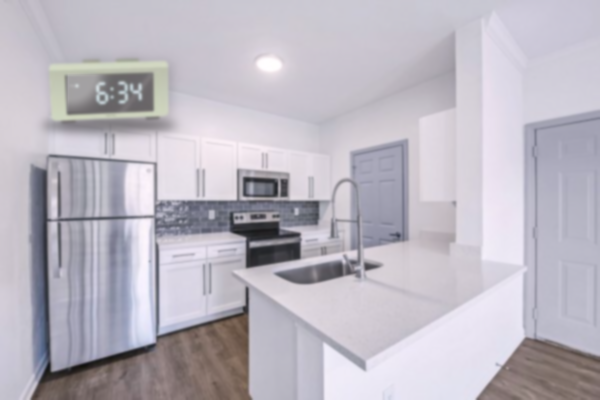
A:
6,34
